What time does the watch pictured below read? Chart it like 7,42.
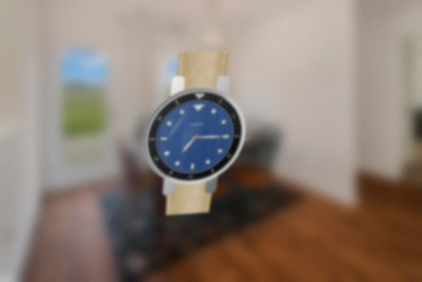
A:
7,15
